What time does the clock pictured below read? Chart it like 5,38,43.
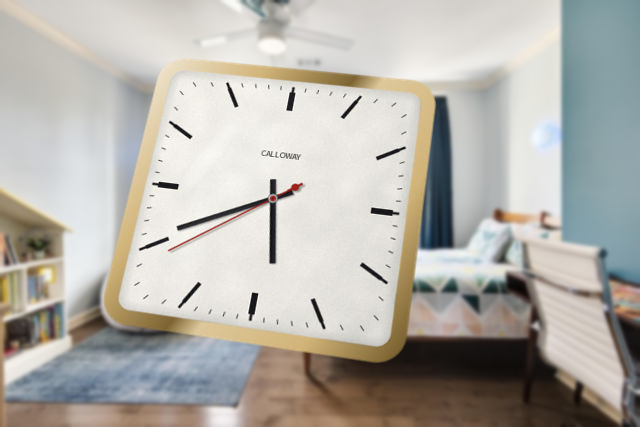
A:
5,40,39
